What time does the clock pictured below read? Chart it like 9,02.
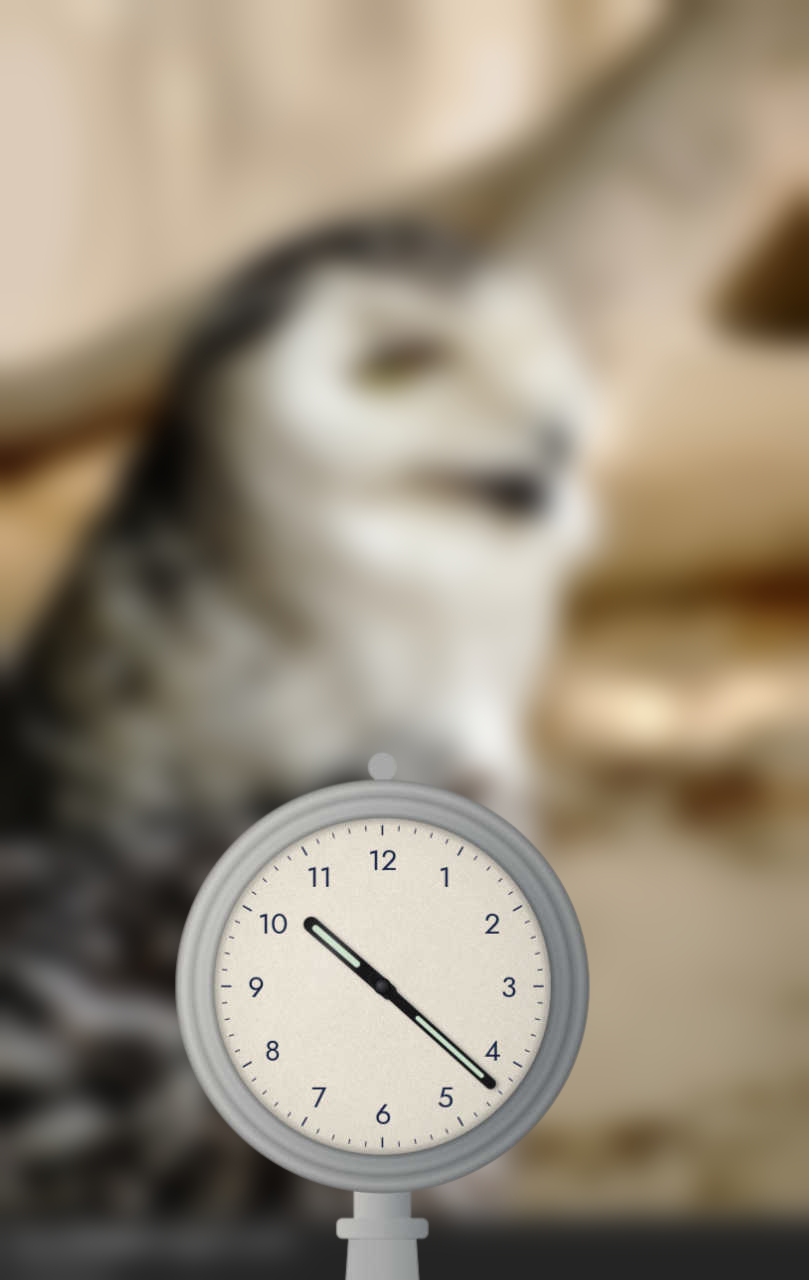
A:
10,22
